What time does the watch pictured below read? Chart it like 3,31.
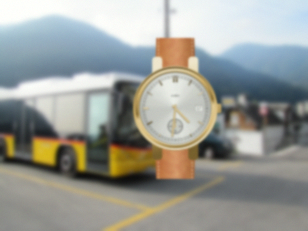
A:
4,31
